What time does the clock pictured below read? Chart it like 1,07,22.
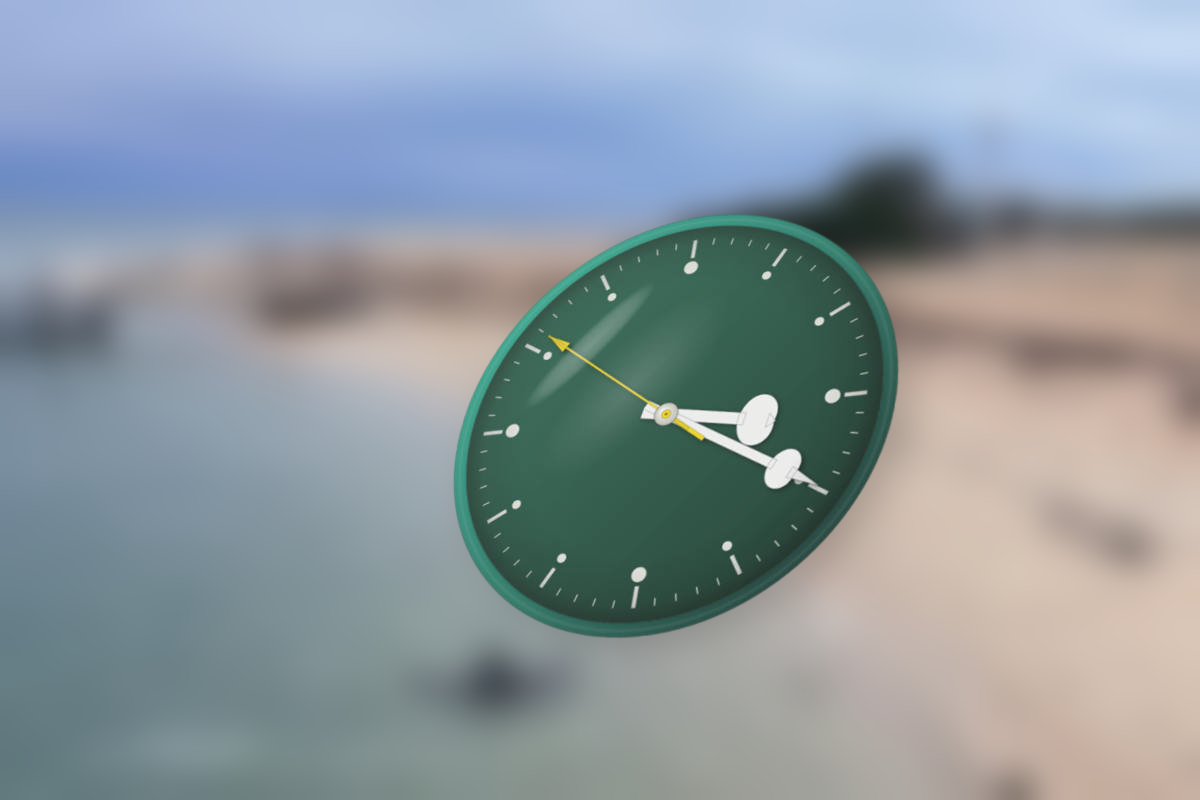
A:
3,19,51
